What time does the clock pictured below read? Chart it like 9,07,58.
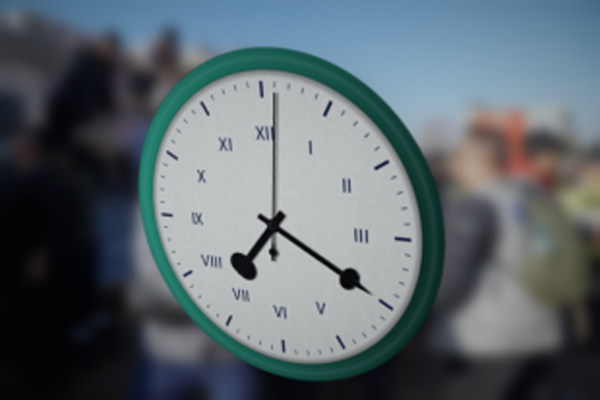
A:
7,20,01
